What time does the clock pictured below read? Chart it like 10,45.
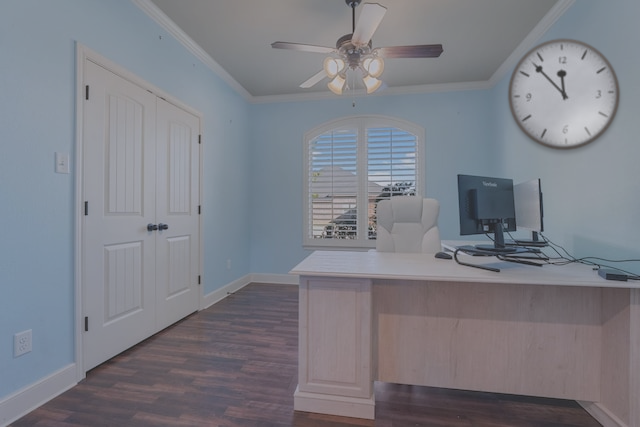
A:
11,53
